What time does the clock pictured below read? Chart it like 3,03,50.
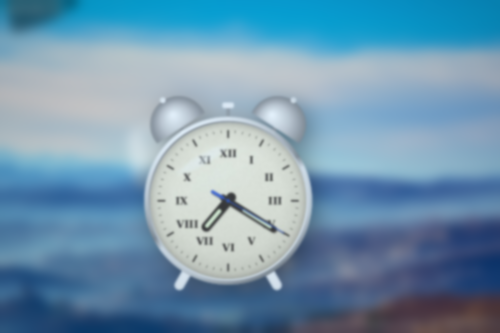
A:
7,20,20
